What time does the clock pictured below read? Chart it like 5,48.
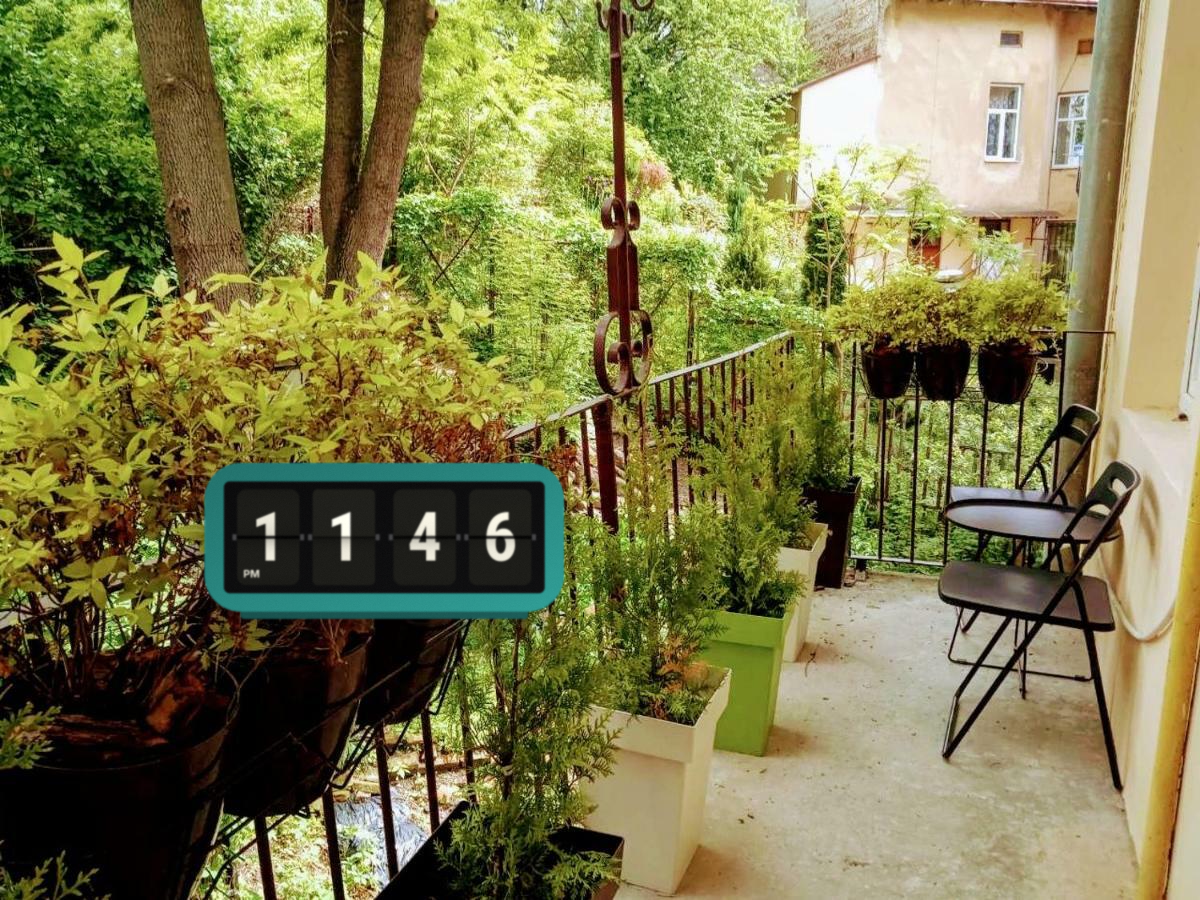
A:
11,46
